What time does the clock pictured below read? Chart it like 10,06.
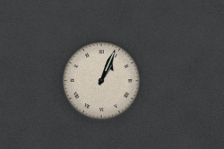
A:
1,04
